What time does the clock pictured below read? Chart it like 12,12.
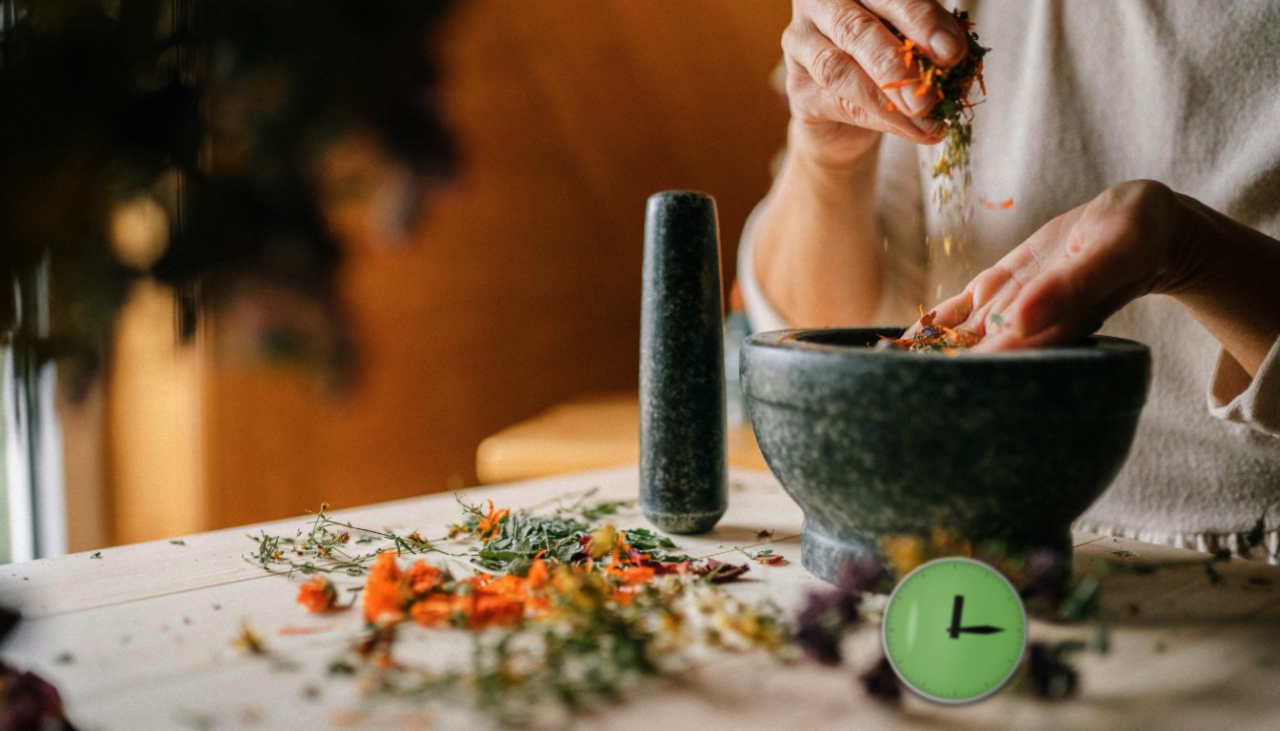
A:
12,15
